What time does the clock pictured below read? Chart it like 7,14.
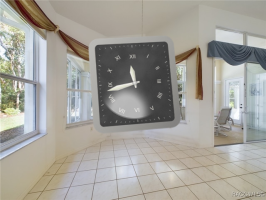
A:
11,43
